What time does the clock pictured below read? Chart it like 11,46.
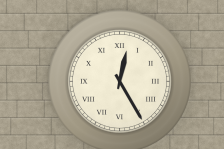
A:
12,25
